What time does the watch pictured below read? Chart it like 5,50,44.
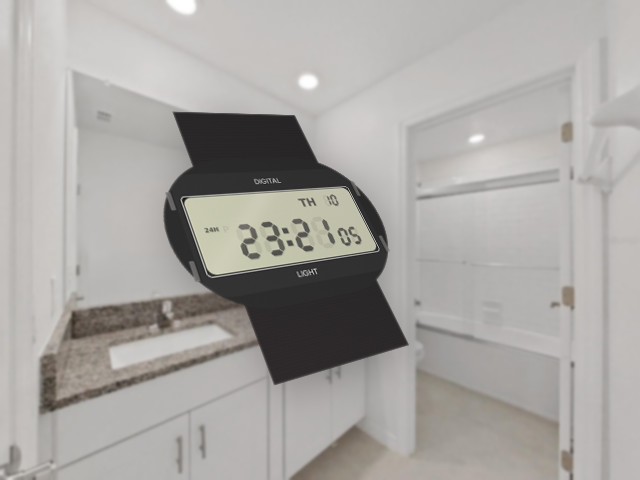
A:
23,21,05
